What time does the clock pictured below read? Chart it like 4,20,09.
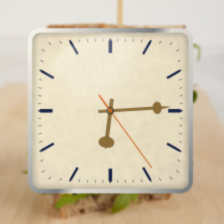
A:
6,14,24
